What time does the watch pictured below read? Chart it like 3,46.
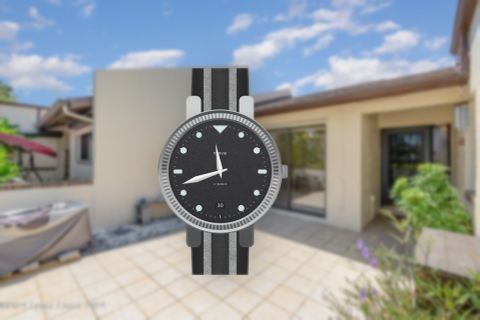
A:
11,42
